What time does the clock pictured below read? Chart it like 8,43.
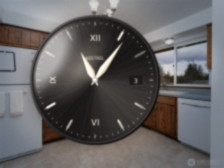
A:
11,06
